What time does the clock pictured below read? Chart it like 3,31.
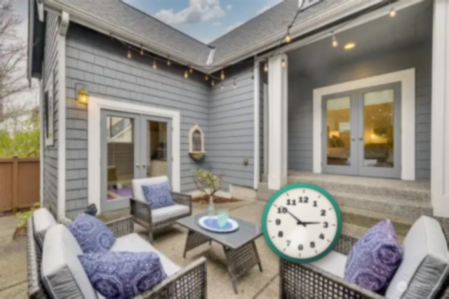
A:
2,51
